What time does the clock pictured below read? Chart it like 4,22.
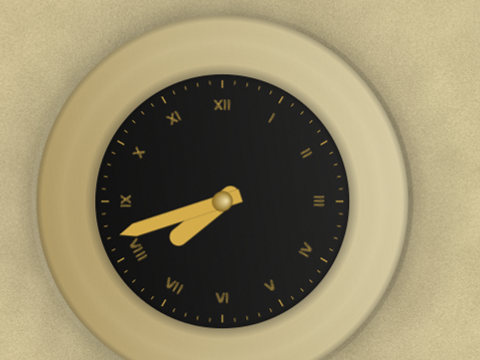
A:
7,42
